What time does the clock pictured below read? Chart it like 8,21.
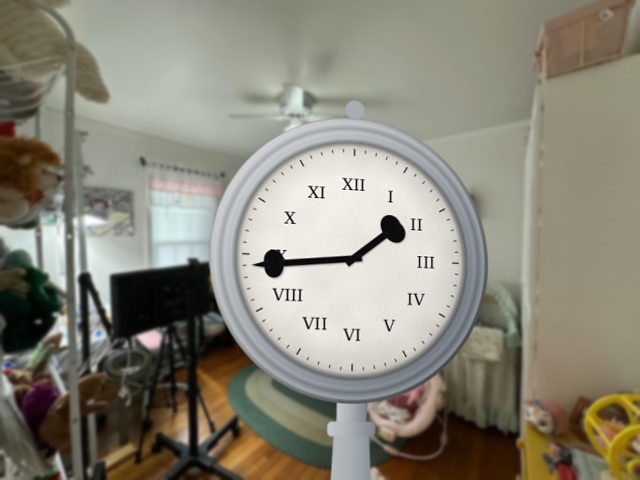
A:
1,44
